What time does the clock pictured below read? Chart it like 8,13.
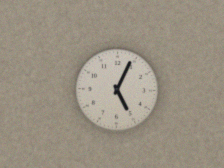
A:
5,04
